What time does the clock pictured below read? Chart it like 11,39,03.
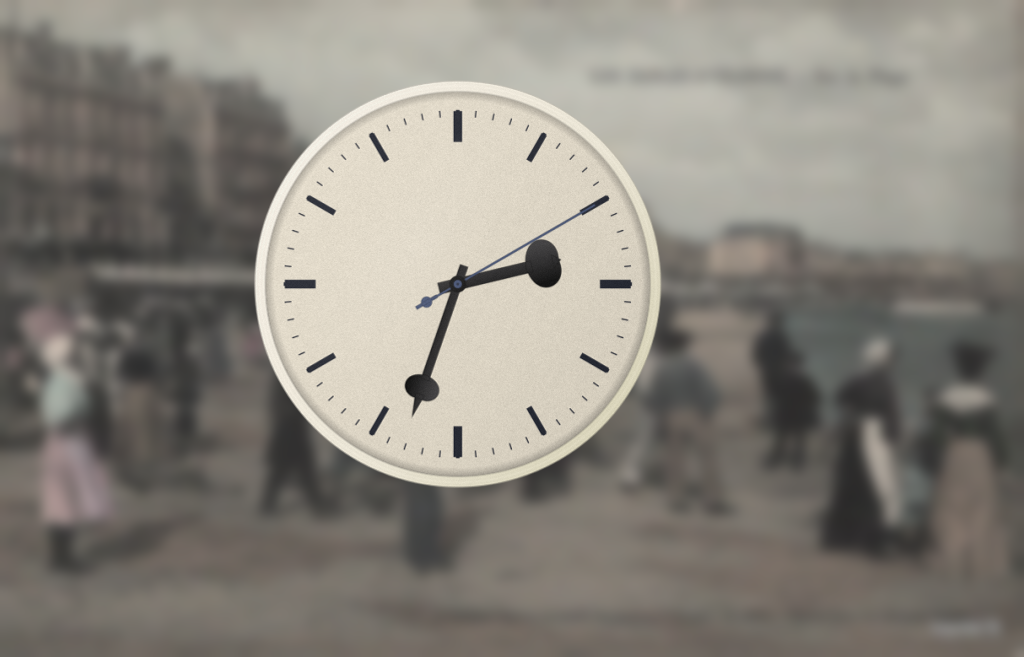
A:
2,33,10
